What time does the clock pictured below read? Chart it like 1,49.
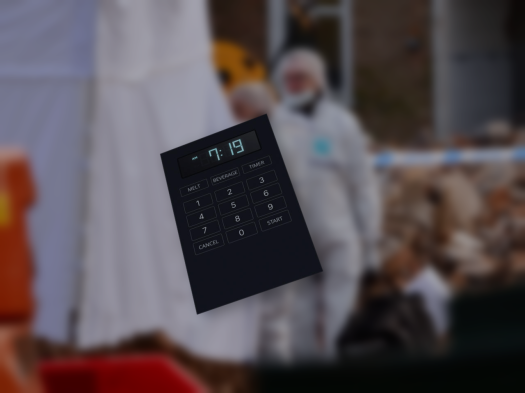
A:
7,19
